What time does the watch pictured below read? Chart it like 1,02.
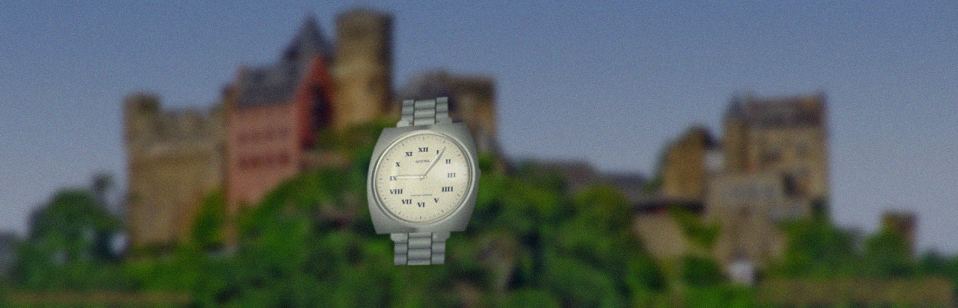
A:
9,06
